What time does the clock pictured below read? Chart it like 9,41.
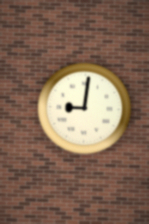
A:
9,01
